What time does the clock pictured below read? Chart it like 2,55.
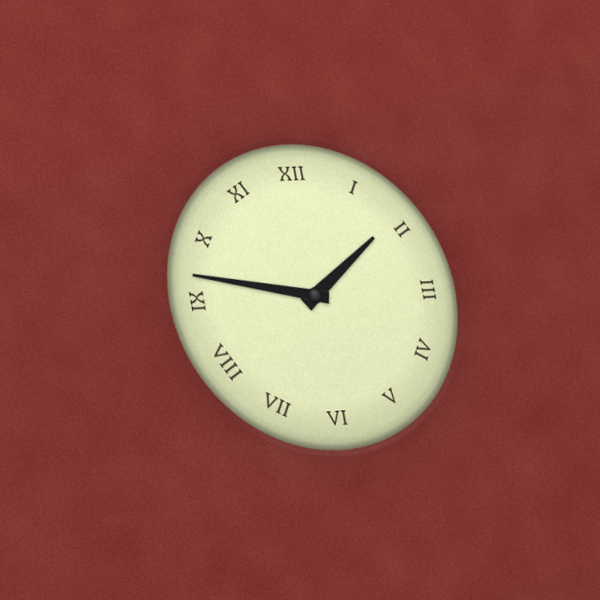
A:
1,47
